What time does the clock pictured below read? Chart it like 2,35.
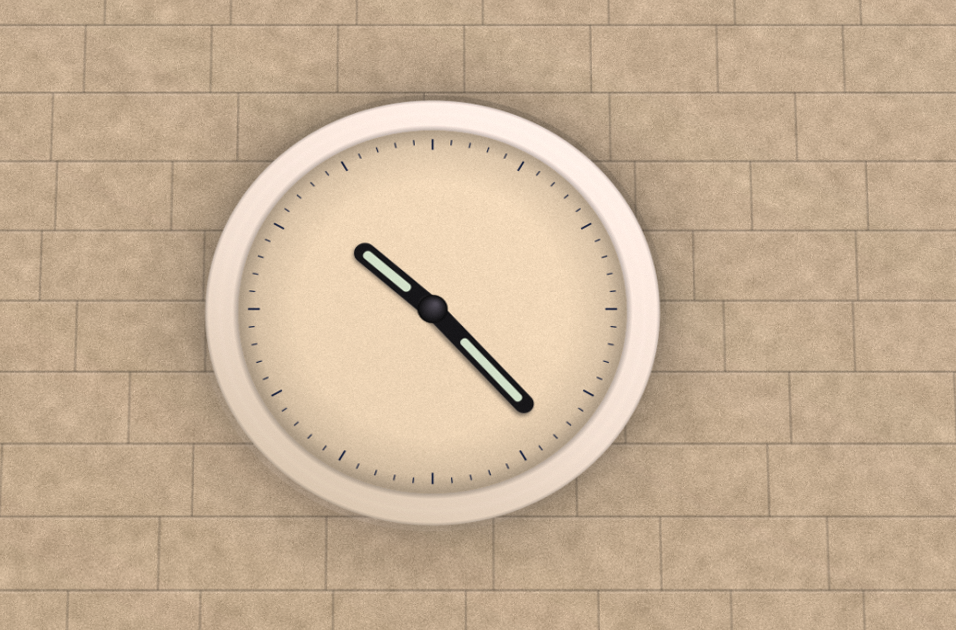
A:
10,23
